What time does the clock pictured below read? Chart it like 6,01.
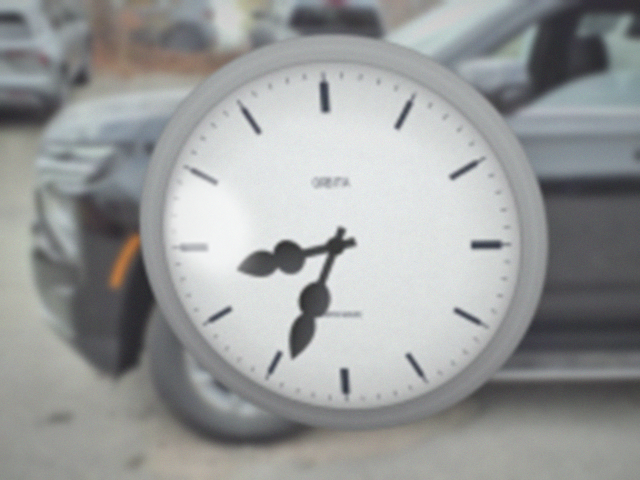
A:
8,34
